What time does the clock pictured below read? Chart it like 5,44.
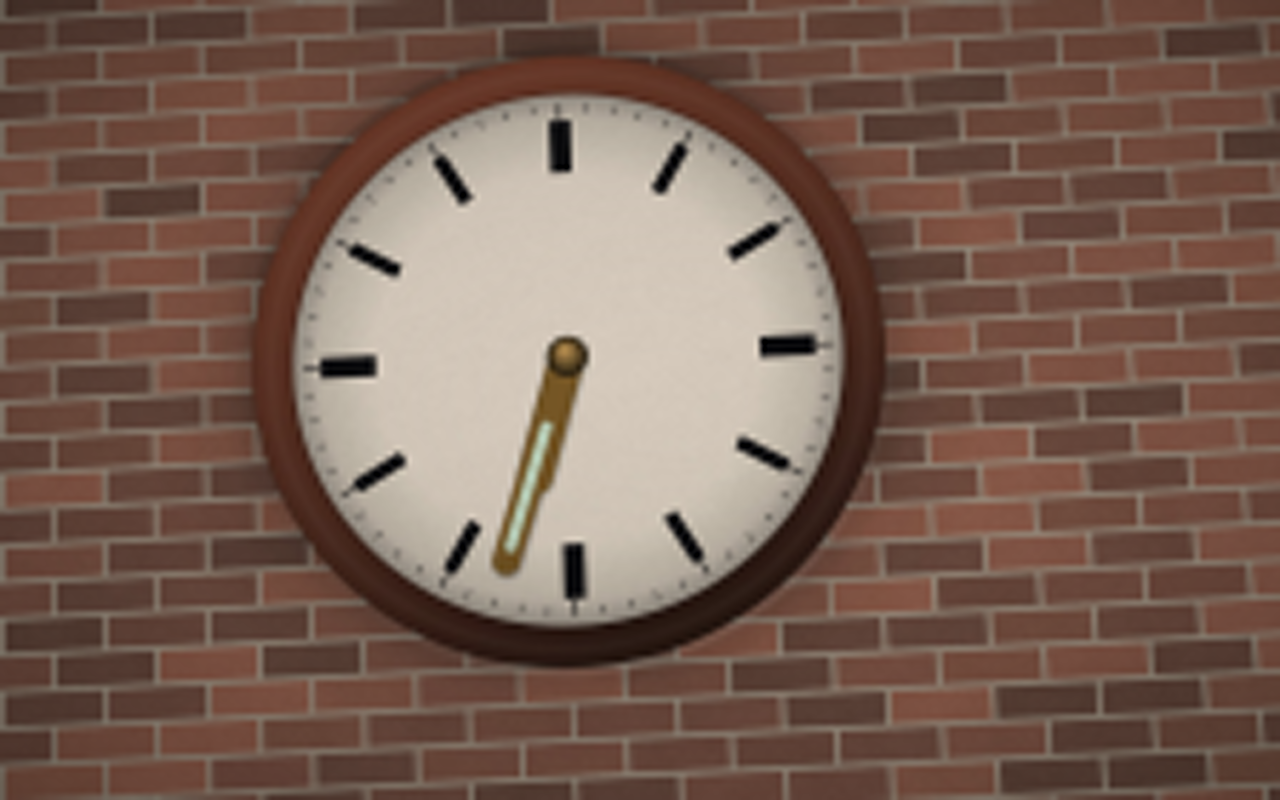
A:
6,33
